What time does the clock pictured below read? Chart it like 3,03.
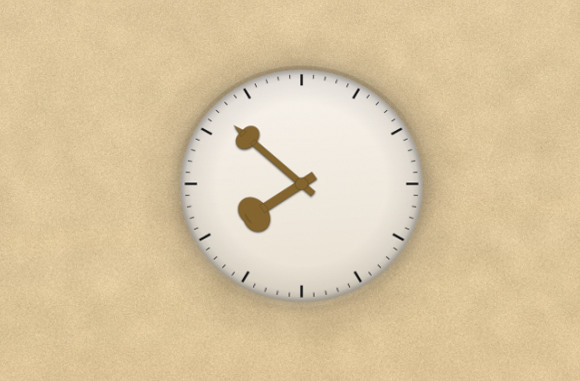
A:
7,52
